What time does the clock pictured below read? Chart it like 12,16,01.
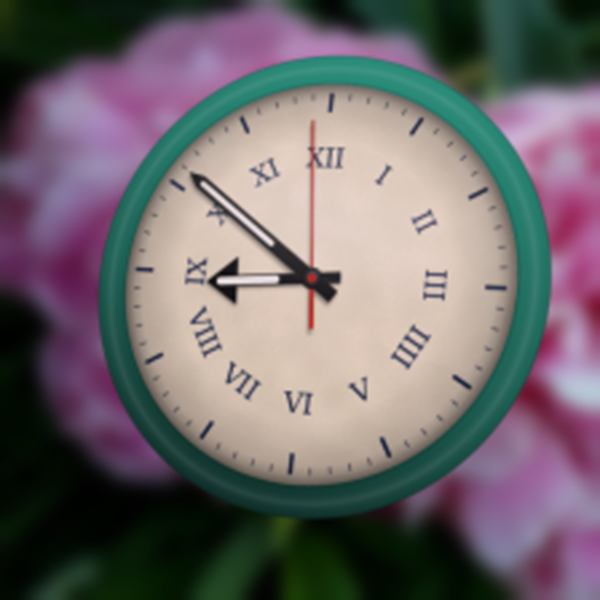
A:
8,50,59
